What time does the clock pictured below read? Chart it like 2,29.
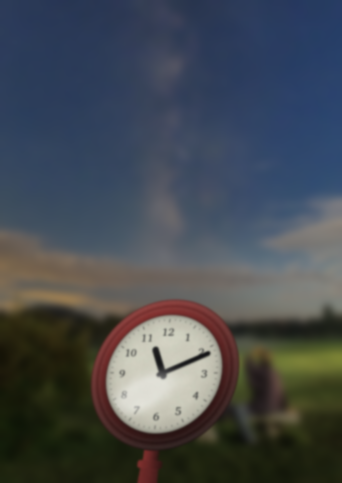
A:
11,11
